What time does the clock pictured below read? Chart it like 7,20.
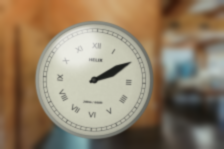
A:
2,10
